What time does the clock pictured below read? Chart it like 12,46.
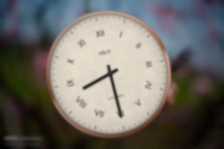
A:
8,30
